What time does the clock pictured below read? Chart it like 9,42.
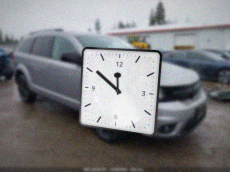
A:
11,51
